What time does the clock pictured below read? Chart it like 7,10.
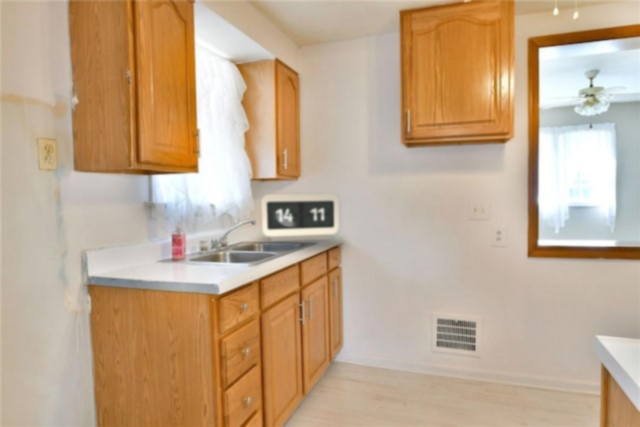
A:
14,11
